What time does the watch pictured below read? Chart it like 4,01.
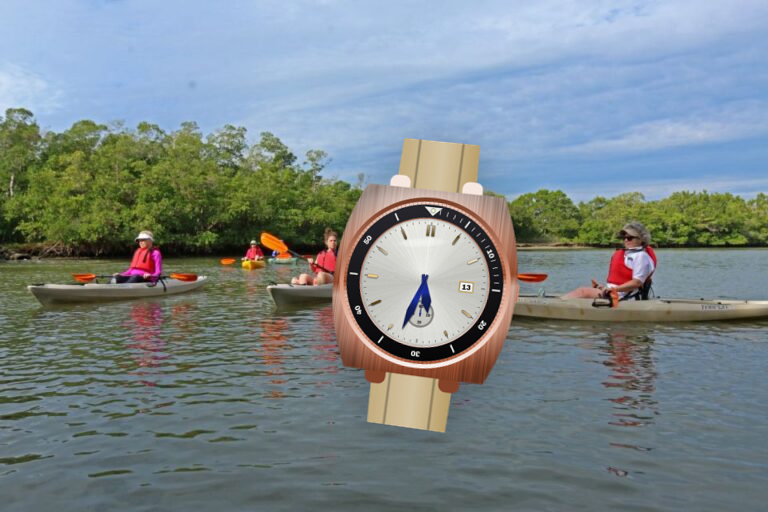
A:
5,33
